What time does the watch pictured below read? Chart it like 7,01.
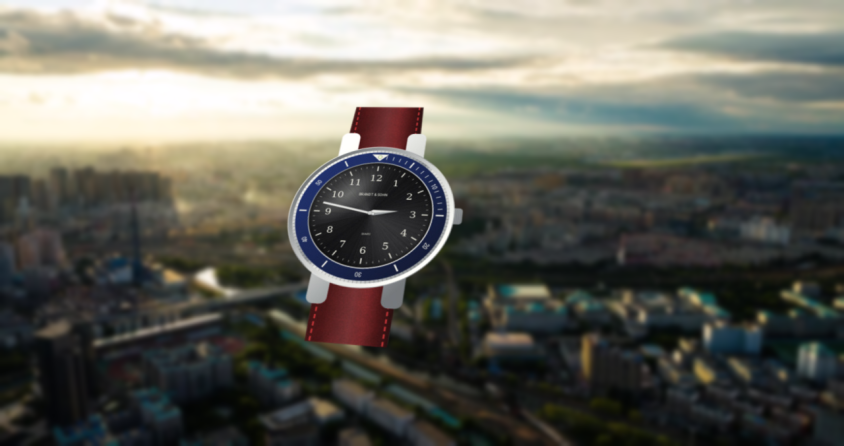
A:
2,47
